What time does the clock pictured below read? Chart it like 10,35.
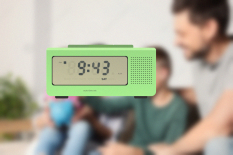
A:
9,43
